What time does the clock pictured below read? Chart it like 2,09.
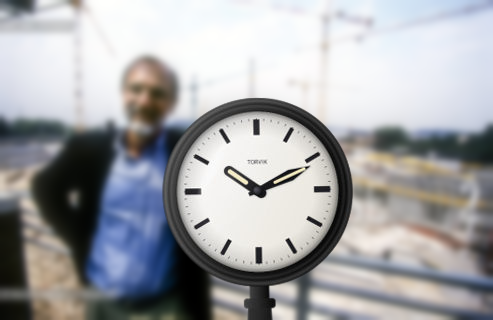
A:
10,11
